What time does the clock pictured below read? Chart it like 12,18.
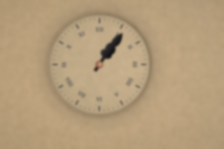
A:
1,06
